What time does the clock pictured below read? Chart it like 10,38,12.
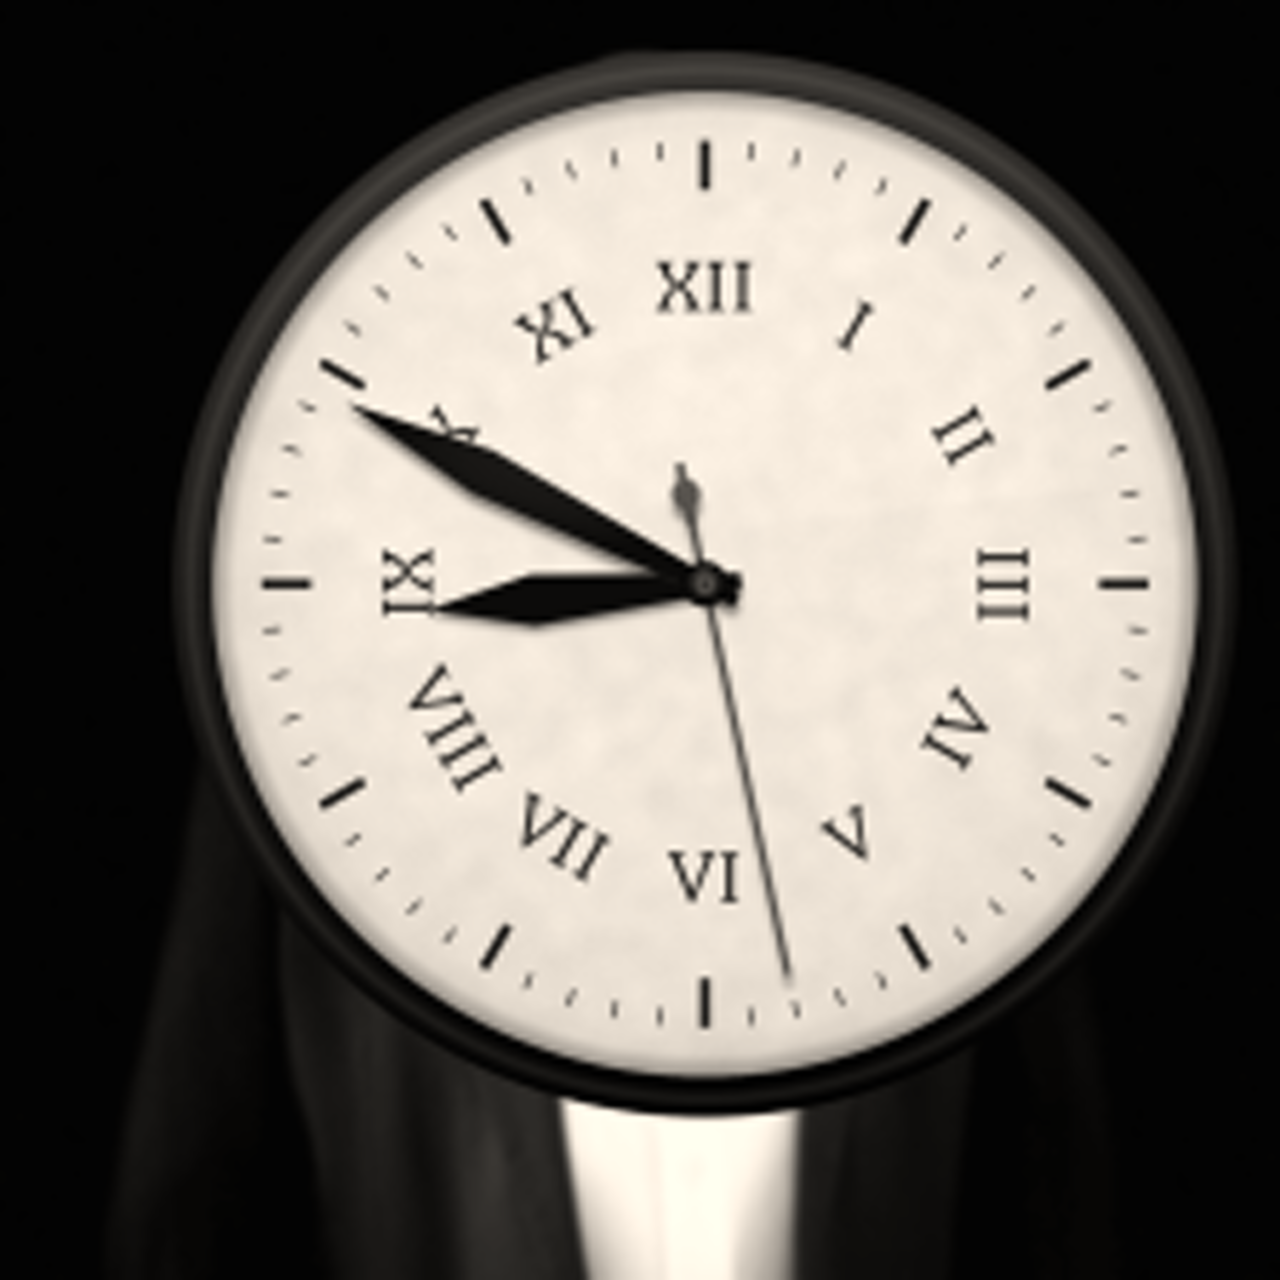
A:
8,49,28
